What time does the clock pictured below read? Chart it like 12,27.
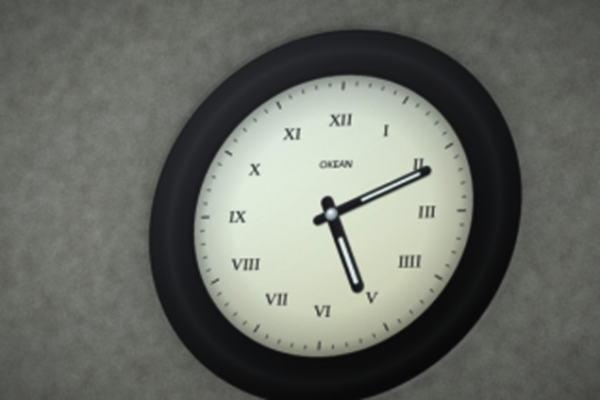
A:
5,11
